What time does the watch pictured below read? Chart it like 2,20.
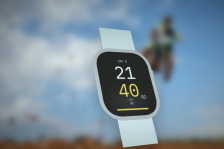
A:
21,40
